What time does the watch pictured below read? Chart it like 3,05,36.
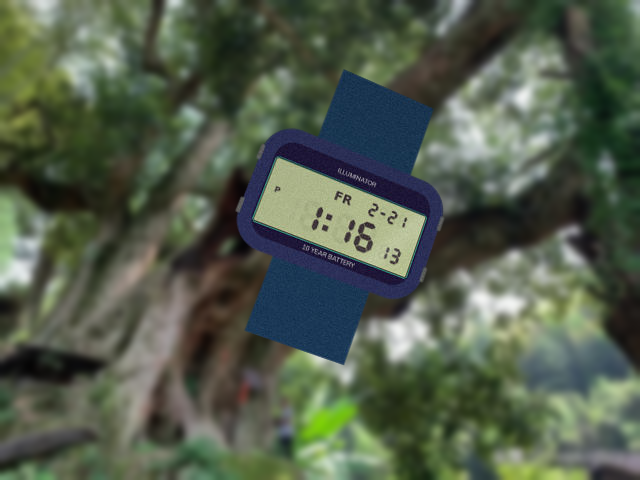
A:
1,16,13
